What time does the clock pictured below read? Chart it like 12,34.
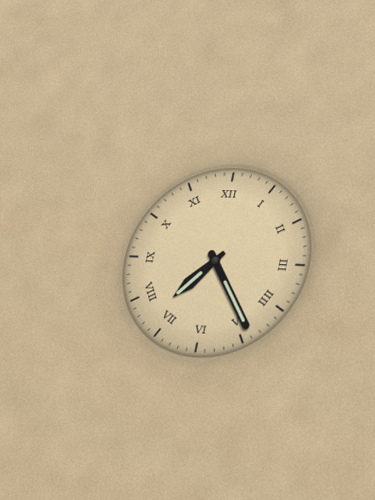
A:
7,24
